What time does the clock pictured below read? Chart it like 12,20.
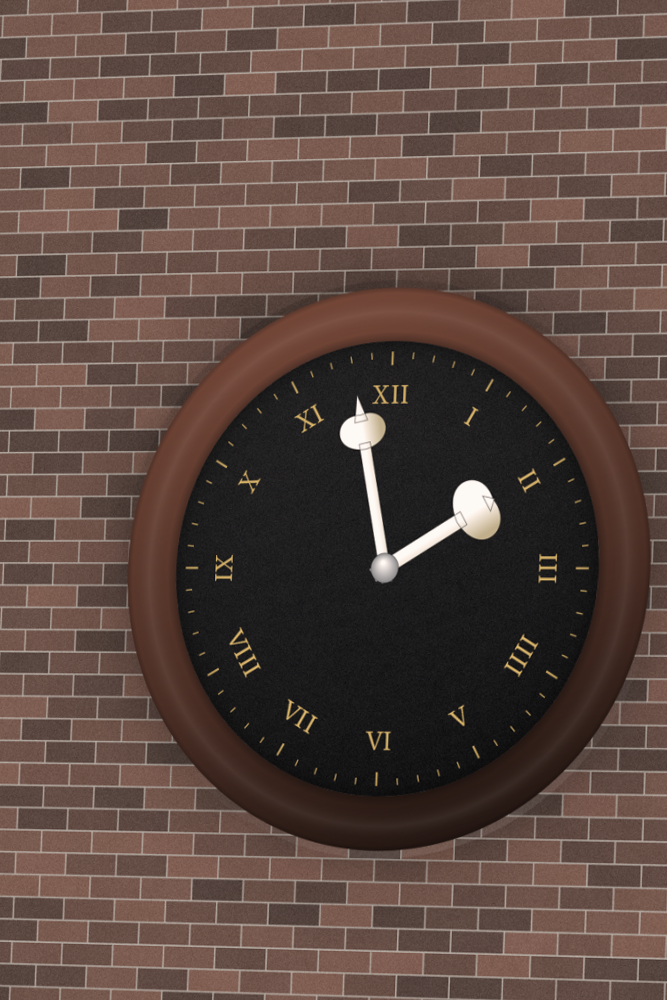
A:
1,58
